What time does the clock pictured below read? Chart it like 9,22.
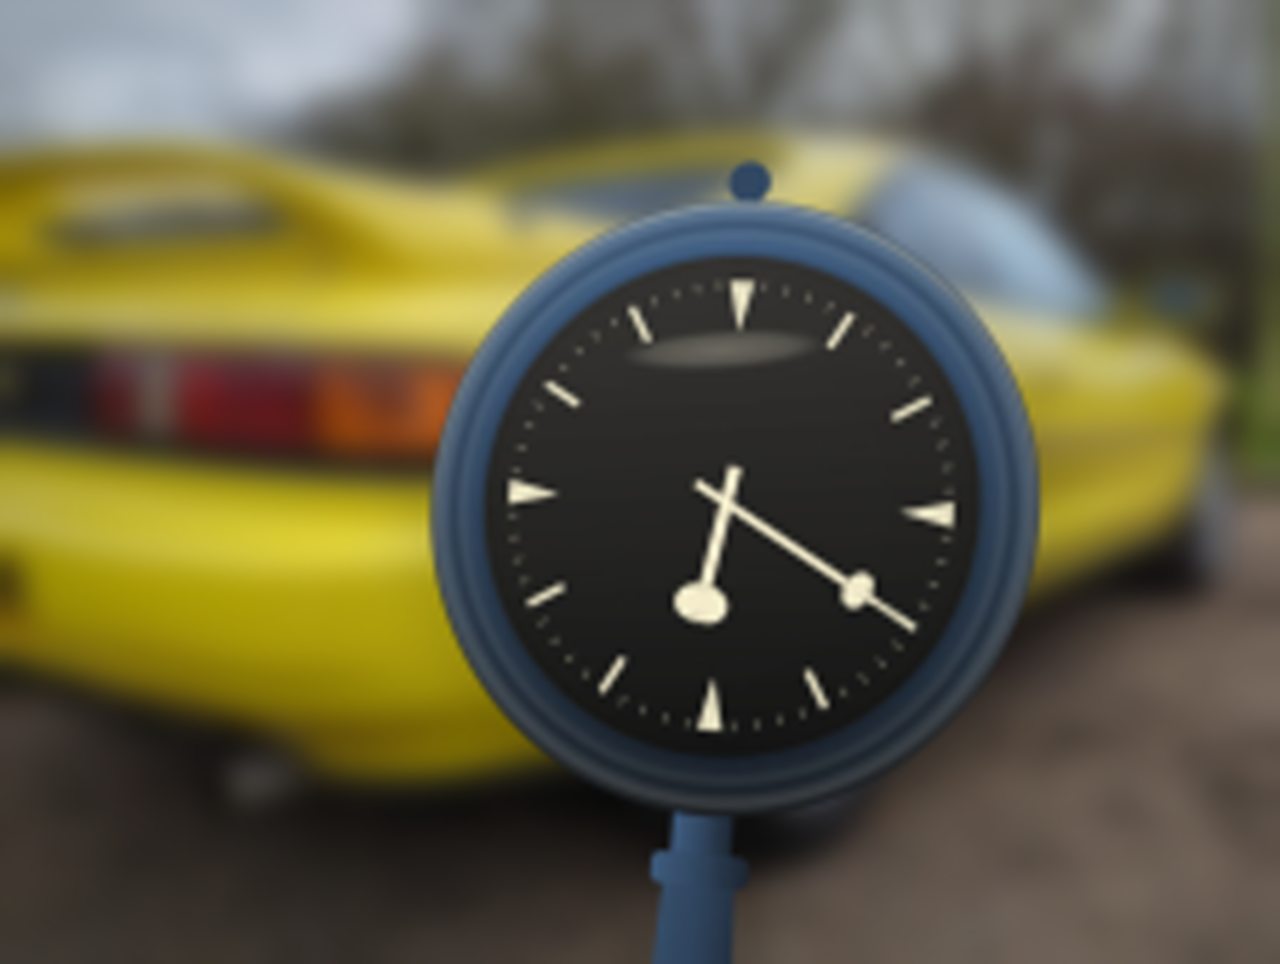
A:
6,20
